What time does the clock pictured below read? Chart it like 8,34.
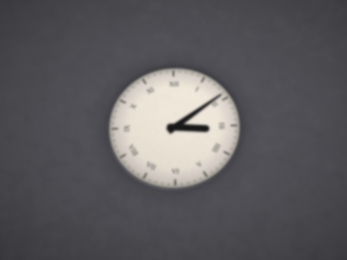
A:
3,09
